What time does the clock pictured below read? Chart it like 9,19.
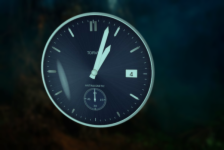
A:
1,03
